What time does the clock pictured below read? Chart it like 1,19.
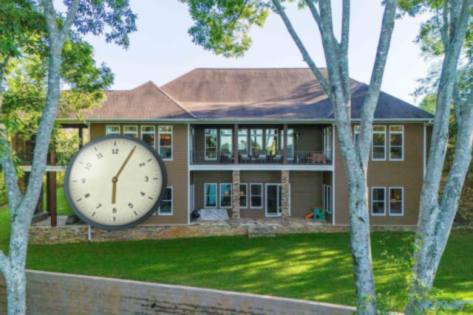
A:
6,05
